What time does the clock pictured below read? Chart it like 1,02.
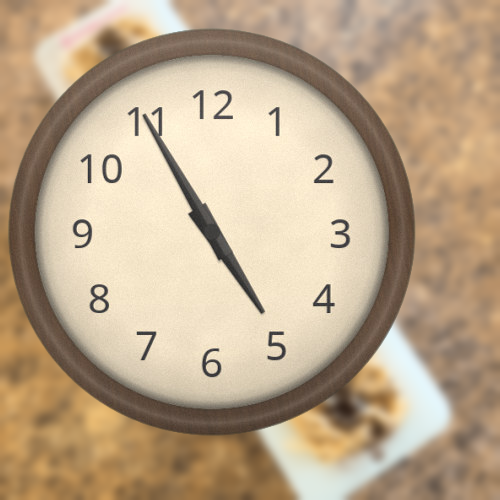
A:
4,55
